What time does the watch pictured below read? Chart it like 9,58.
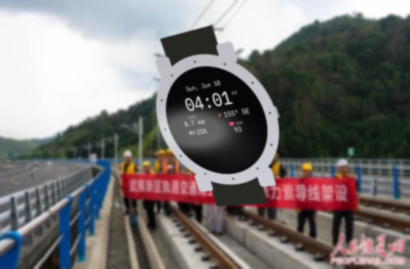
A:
4,01
